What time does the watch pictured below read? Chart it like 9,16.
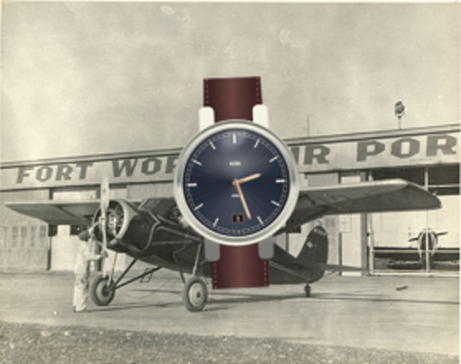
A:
2,27
